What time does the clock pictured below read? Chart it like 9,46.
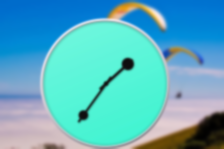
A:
1,36
